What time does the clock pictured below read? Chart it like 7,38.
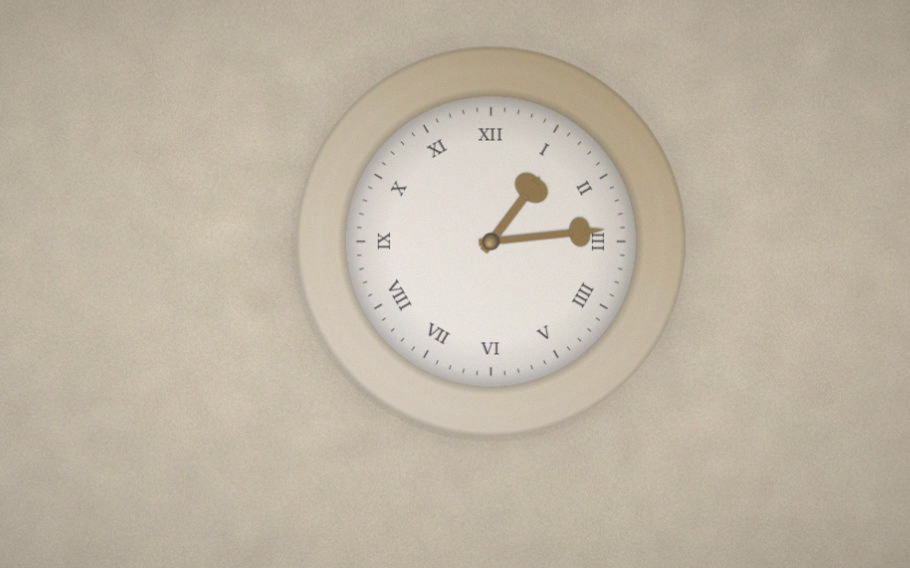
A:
1,14
